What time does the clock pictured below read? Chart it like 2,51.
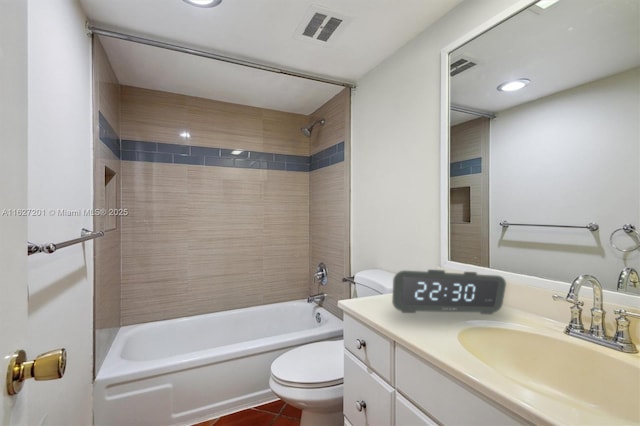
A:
22,30
